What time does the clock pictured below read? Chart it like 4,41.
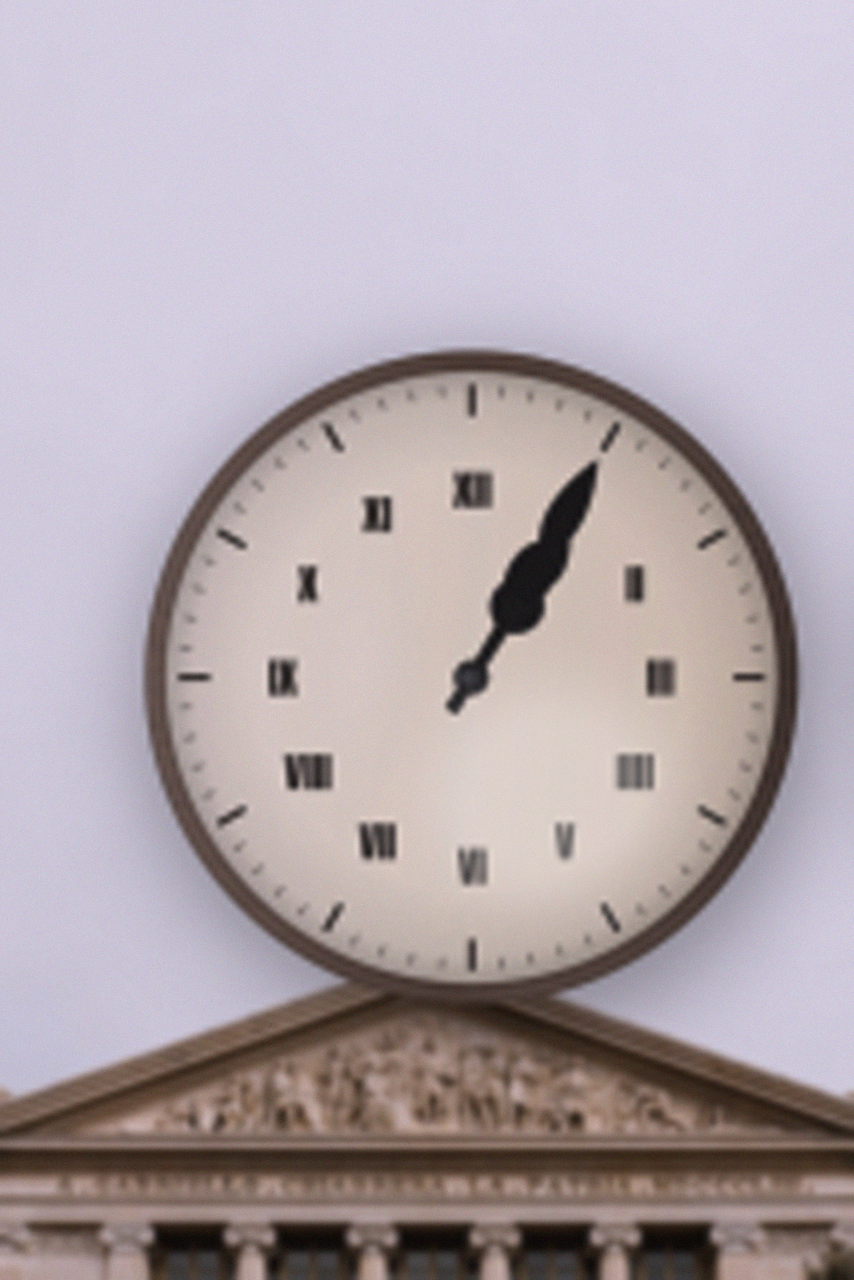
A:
1,05
